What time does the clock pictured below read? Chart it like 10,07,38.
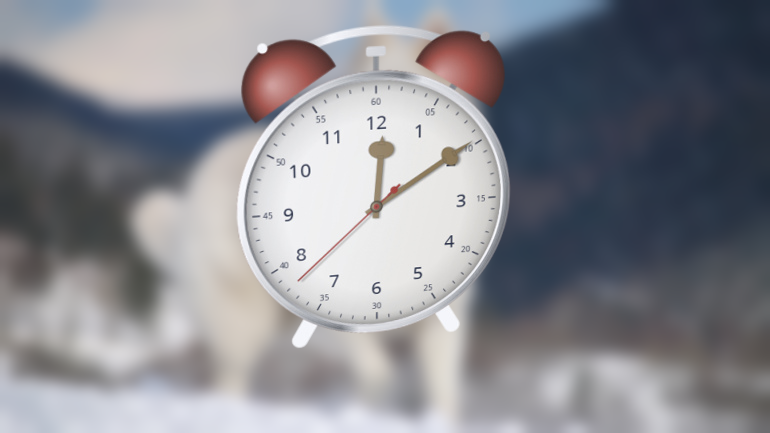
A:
12,09,38
